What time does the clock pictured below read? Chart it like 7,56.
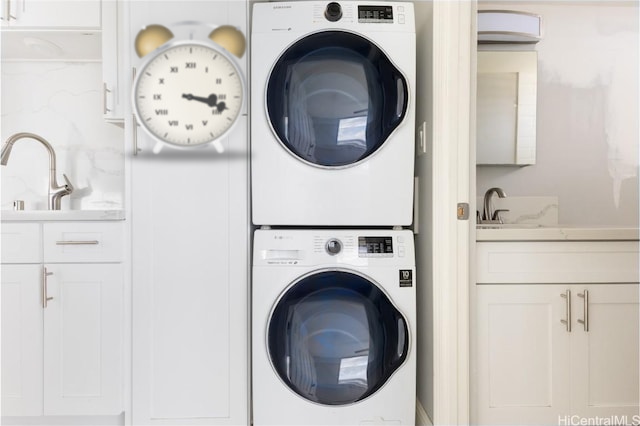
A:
3,18
